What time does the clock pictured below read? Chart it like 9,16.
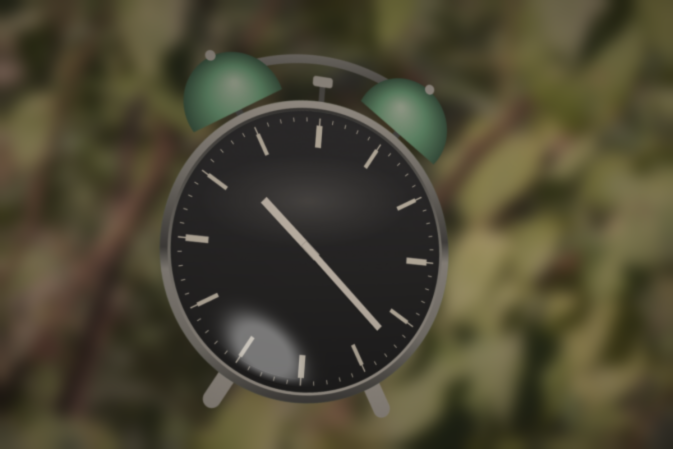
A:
10,22
